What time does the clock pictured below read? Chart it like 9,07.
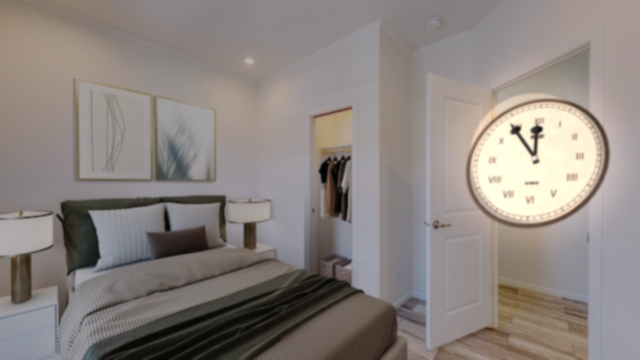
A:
11,54
